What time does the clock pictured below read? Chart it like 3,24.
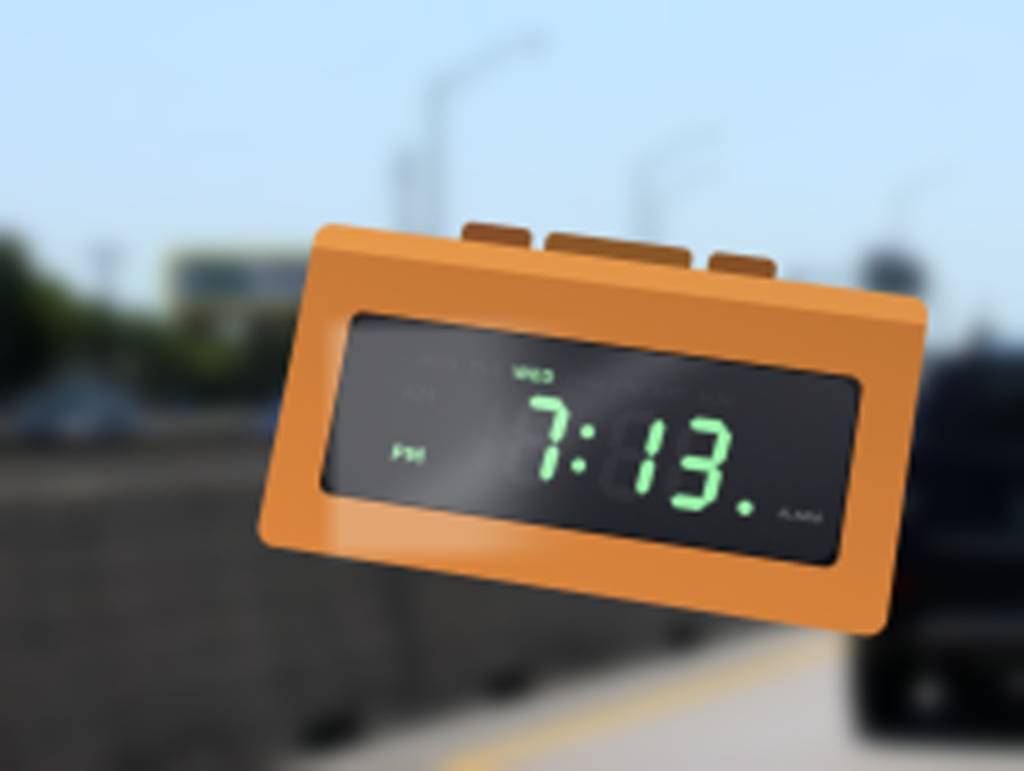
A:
7,13
